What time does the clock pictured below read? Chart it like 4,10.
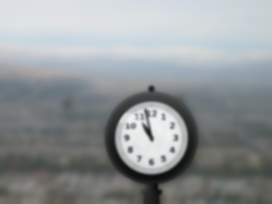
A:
10,58
